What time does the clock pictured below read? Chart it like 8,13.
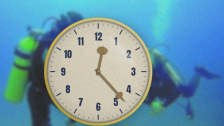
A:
12,23
